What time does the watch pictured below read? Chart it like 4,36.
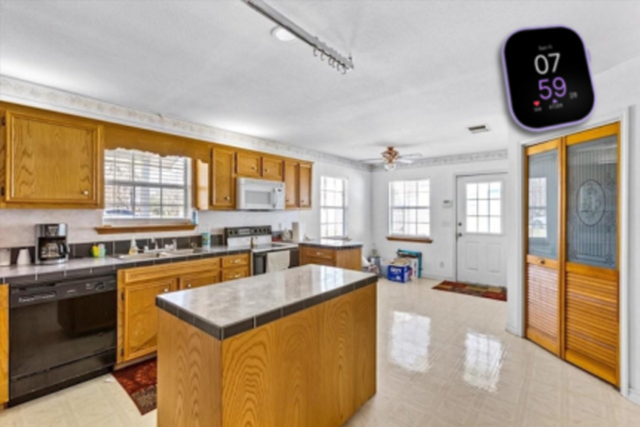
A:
7,59
